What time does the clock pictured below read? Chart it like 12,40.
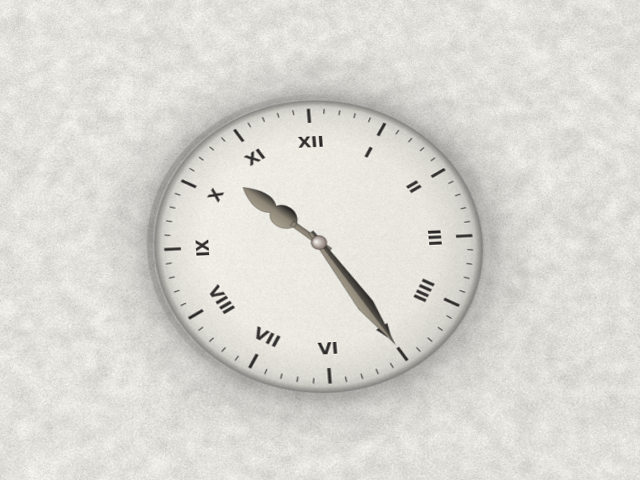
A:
10,25
